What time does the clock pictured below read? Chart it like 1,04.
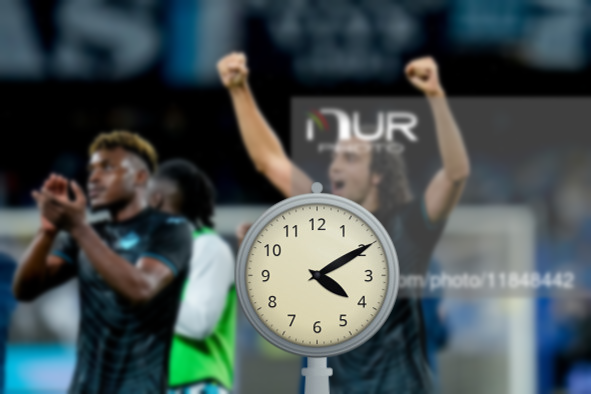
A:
4,10
